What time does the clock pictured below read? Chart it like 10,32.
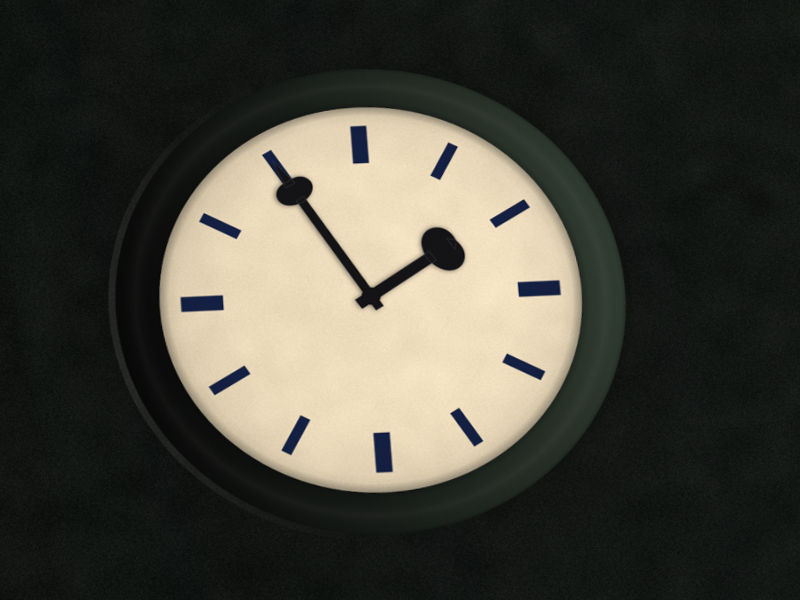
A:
1,55
